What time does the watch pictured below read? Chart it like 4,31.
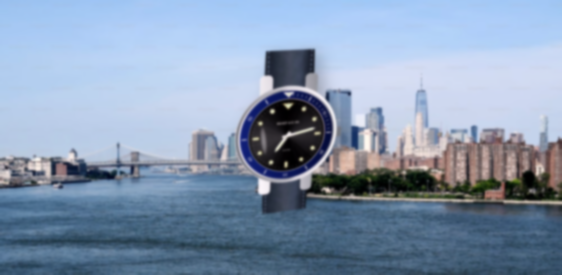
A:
7,13
